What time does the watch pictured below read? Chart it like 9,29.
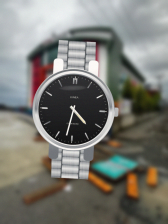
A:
4,32
